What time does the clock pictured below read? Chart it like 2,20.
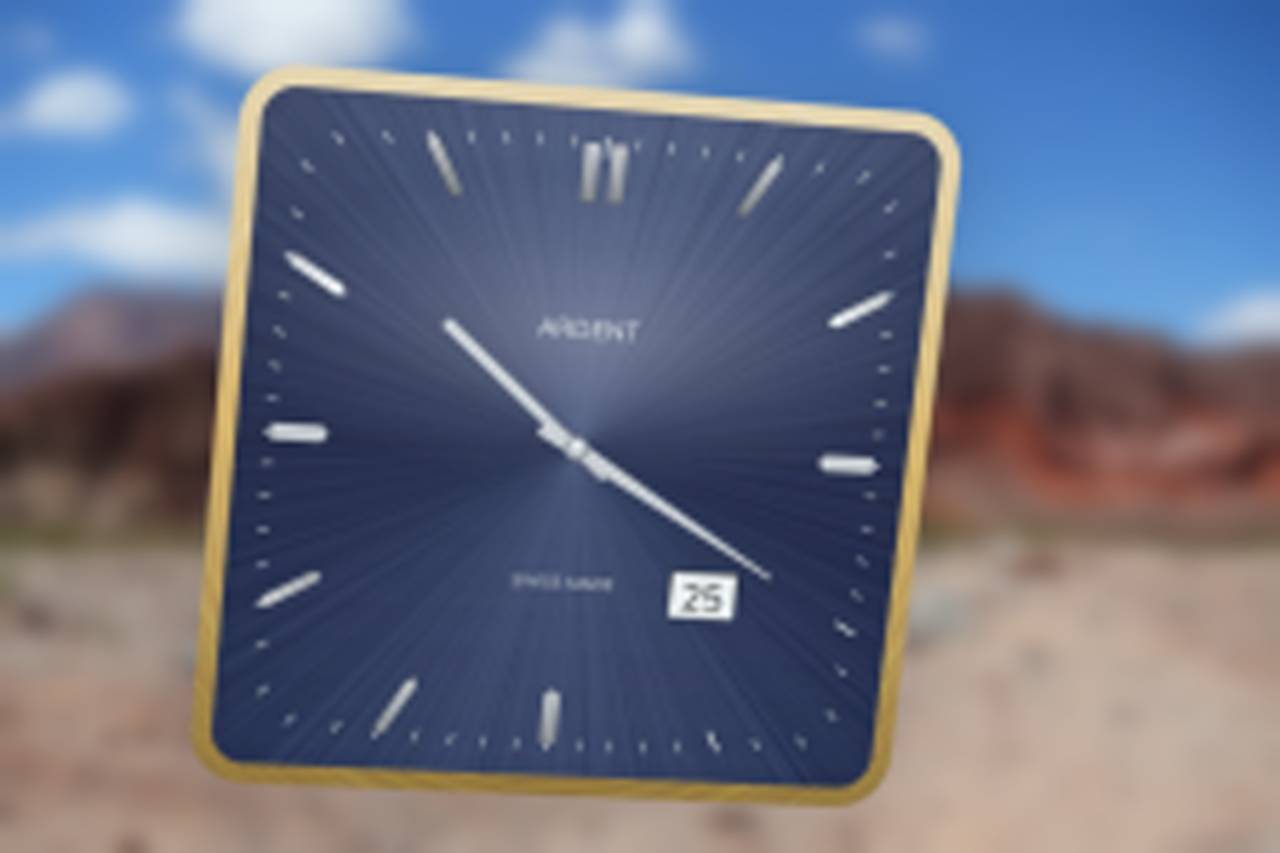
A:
10,20
